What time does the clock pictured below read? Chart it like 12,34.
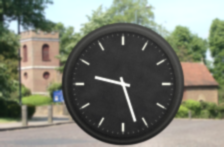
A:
9,27
